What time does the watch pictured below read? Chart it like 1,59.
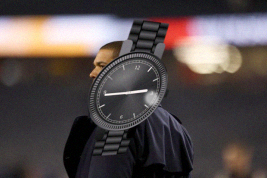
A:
2,44
